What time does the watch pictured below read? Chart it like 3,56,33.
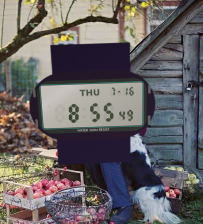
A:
8,55,49
